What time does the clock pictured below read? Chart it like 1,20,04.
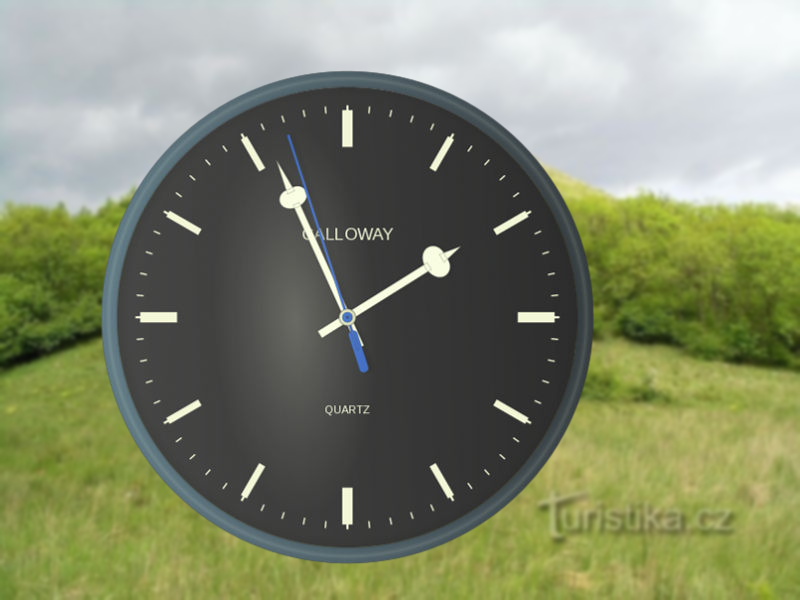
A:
1,55,57
